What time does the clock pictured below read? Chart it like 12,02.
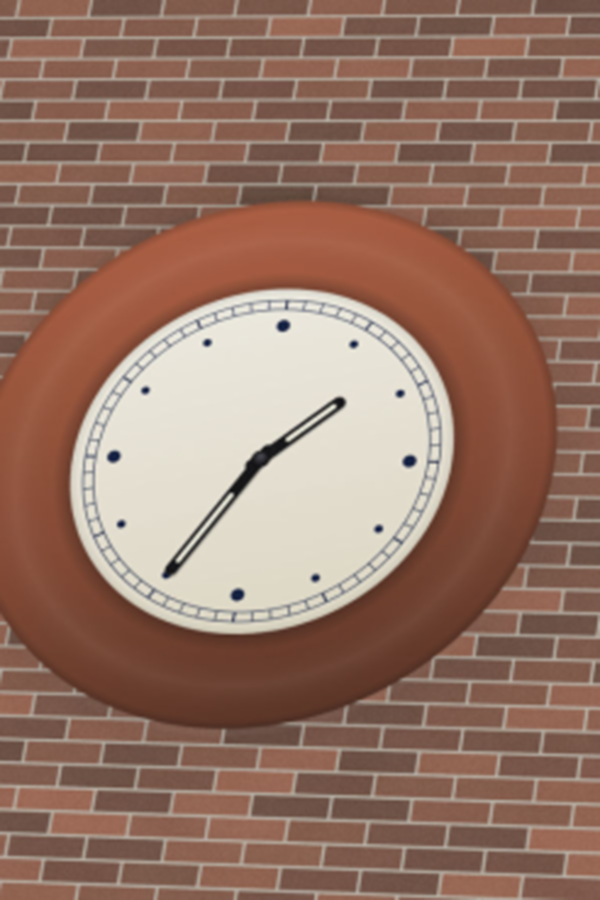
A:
1,35
